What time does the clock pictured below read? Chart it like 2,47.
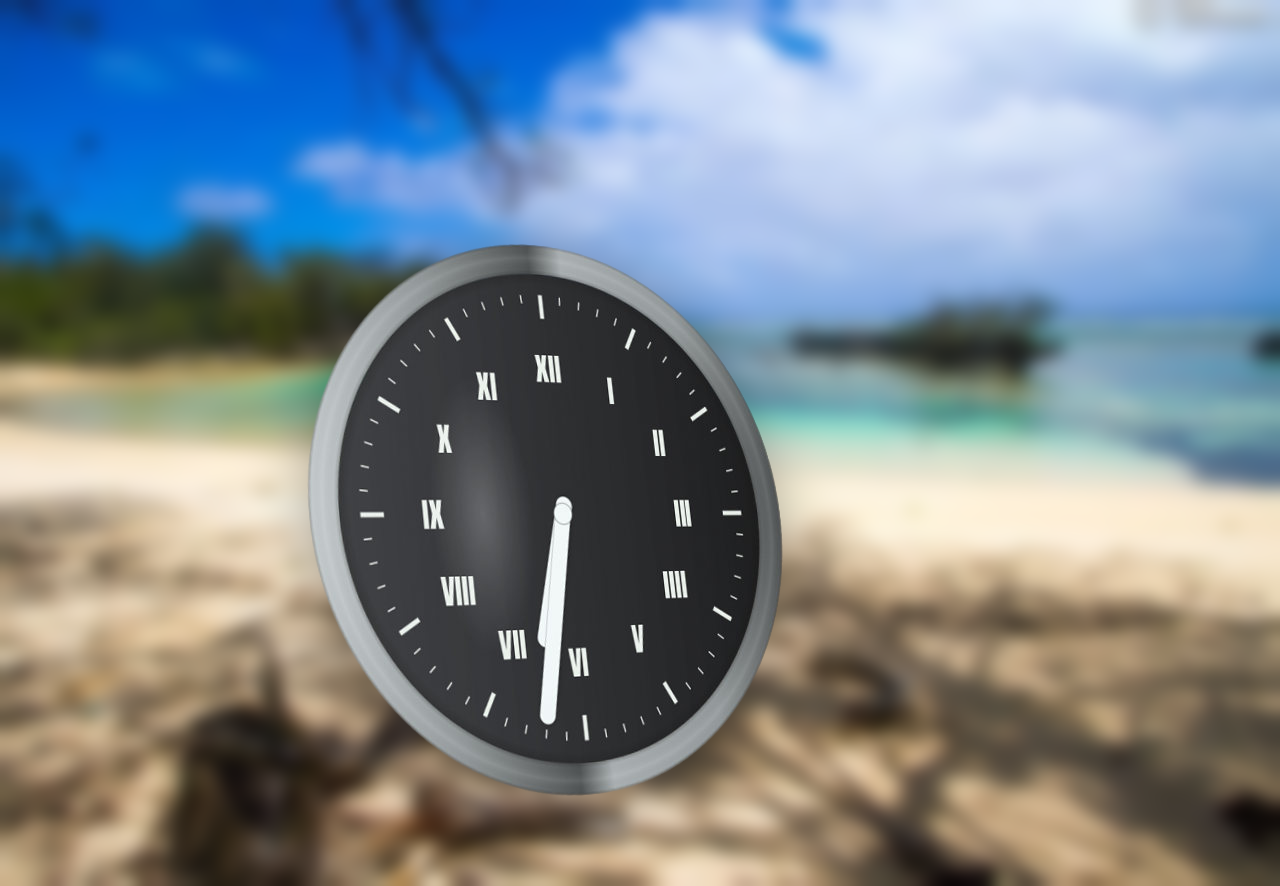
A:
6,32
